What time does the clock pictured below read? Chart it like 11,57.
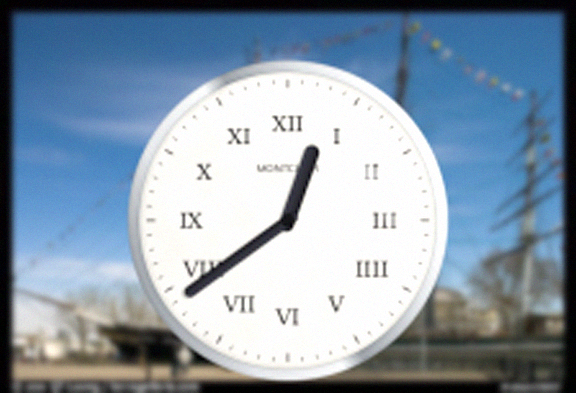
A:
12,39
